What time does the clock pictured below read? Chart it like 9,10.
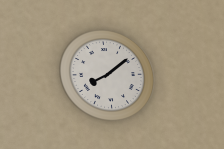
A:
8,09
